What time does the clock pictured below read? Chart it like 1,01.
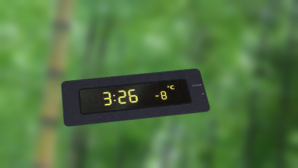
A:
3,26
